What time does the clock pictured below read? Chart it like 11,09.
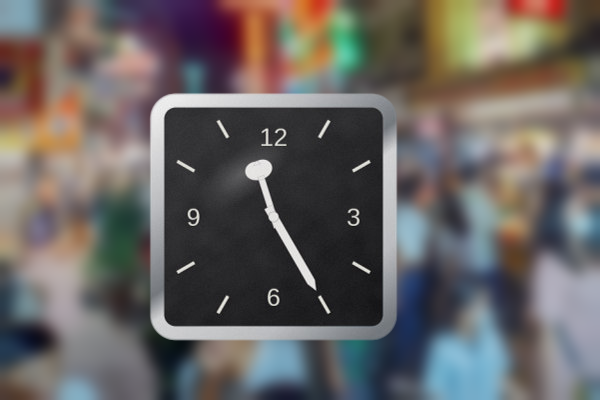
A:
11,25
